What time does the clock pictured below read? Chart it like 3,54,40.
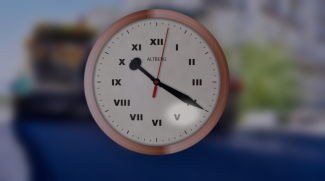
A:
10,20,02
